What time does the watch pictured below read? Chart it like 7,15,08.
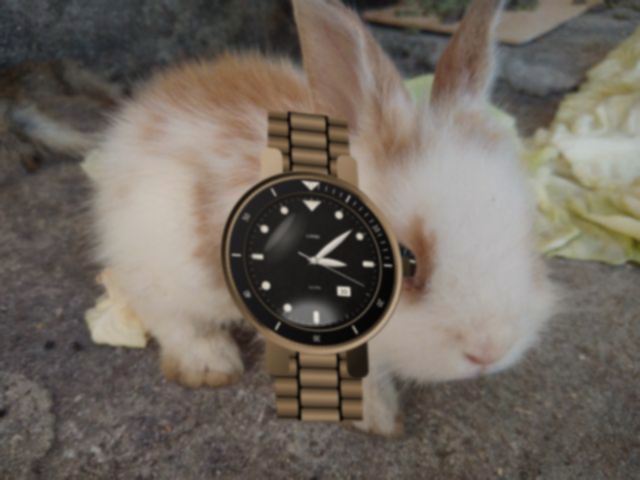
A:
3,08,19
